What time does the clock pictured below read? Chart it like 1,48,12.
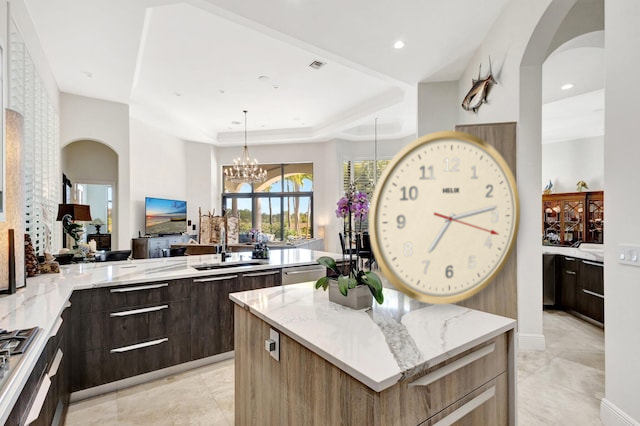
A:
7,13,18
